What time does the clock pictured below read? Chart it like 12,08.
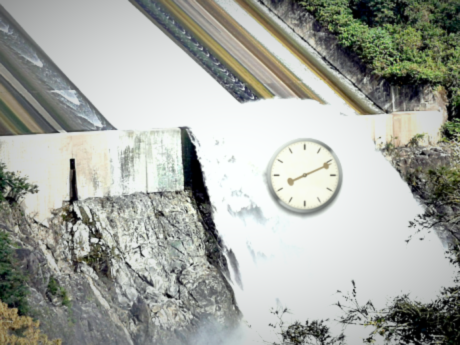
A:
8,11
